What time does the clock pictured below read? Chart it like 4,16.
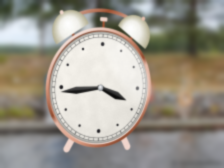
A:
3,44
